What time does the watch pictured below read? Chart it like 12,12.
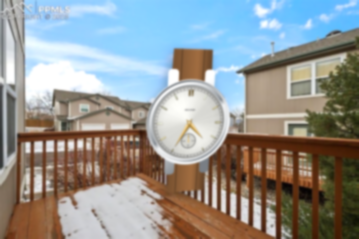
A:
4,35
